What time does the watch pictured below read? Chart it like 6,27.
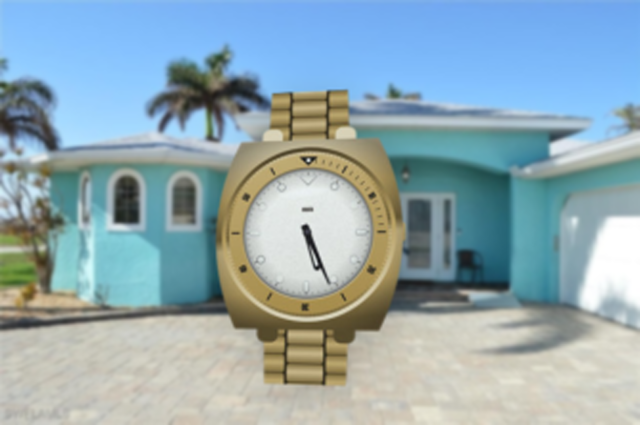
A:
5,26
